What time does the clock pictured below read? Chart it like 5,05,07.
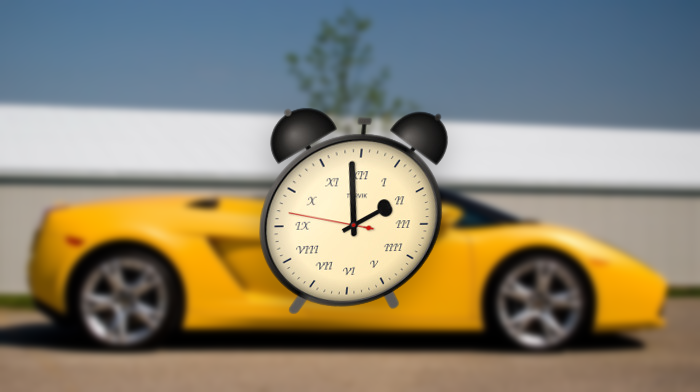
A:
1,58,47
